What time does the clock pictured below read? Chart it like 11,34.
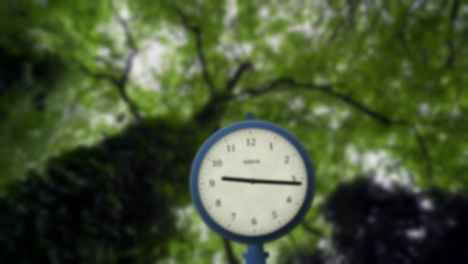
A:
9,16
